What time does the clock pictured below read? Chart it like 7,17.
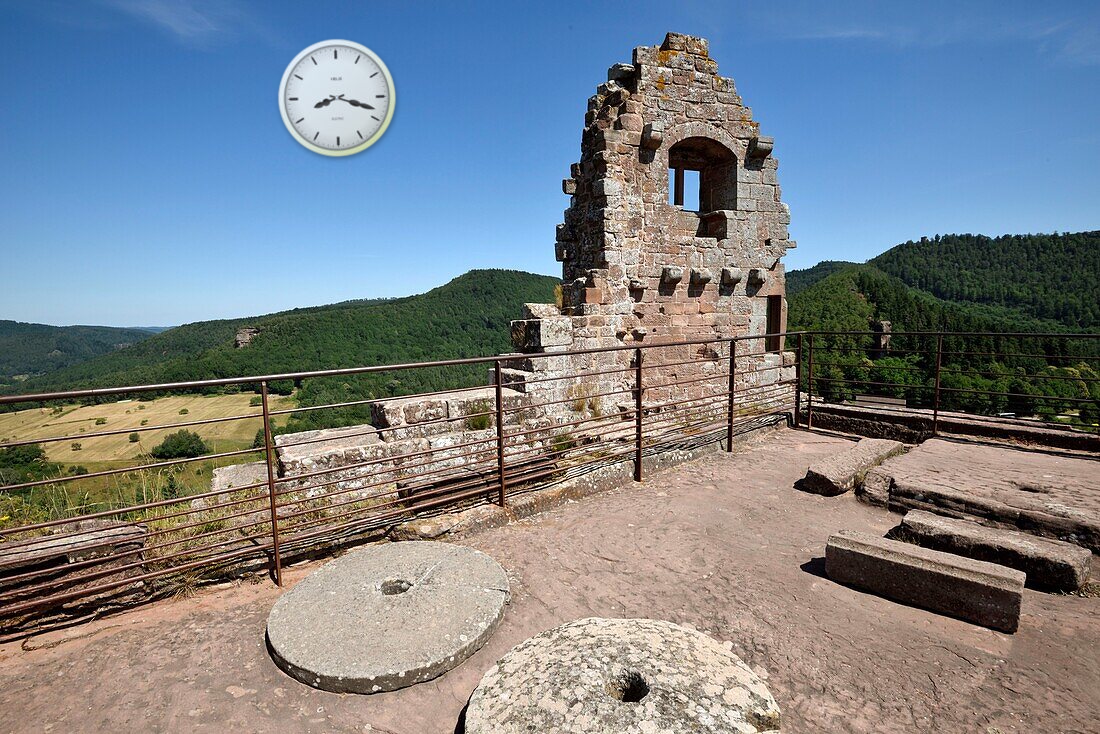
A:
8,18
